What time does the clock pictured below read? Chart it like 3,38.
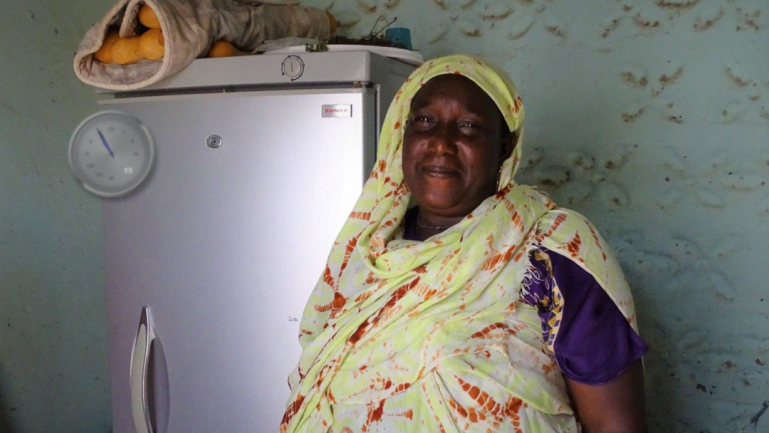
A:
10,55
